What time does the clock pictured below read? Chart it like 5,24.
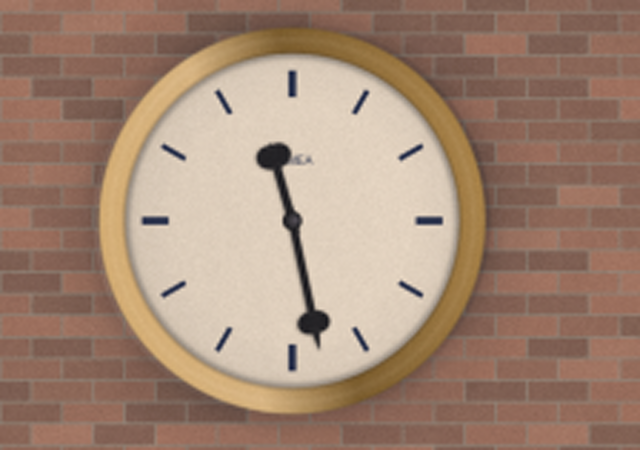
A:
11,28
